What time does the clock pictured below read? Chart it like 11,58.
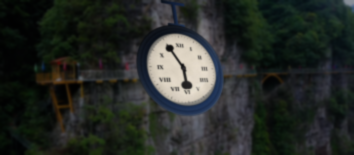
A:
5,55
